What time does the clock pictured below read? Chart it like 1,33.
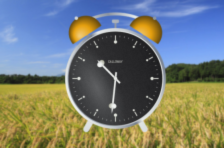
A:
10,31
